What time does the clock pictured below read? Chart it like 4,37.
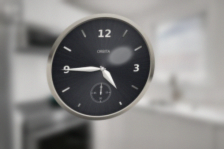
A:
4,45
